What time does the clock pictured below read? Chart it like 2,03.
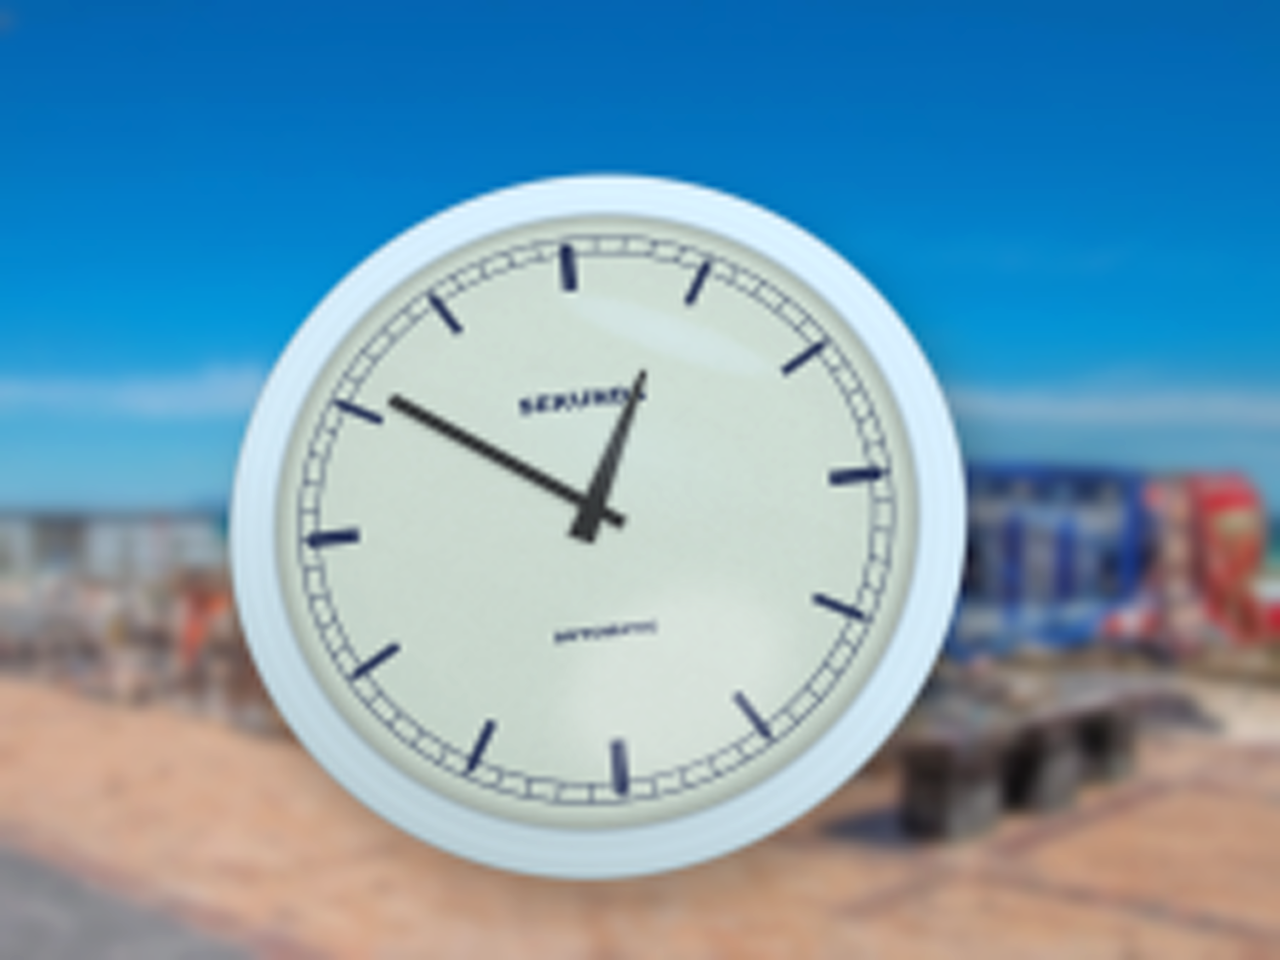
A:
12,51
